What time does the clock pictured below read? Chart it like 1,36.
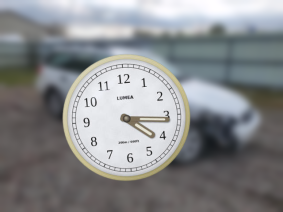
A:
4,16
